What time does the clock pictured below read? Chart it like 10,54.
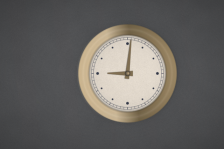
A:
9,01
